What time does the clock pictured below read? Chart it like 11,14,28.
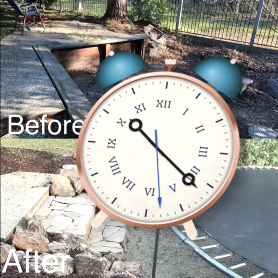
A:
10,21,28
